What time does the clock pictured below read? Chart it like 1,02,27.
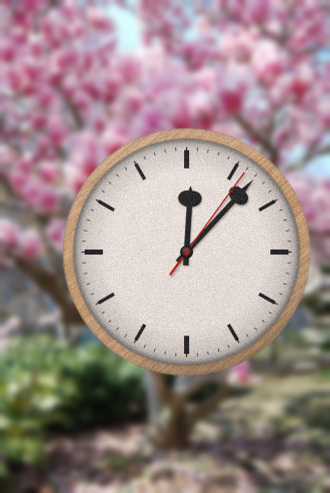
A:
12,07,06
